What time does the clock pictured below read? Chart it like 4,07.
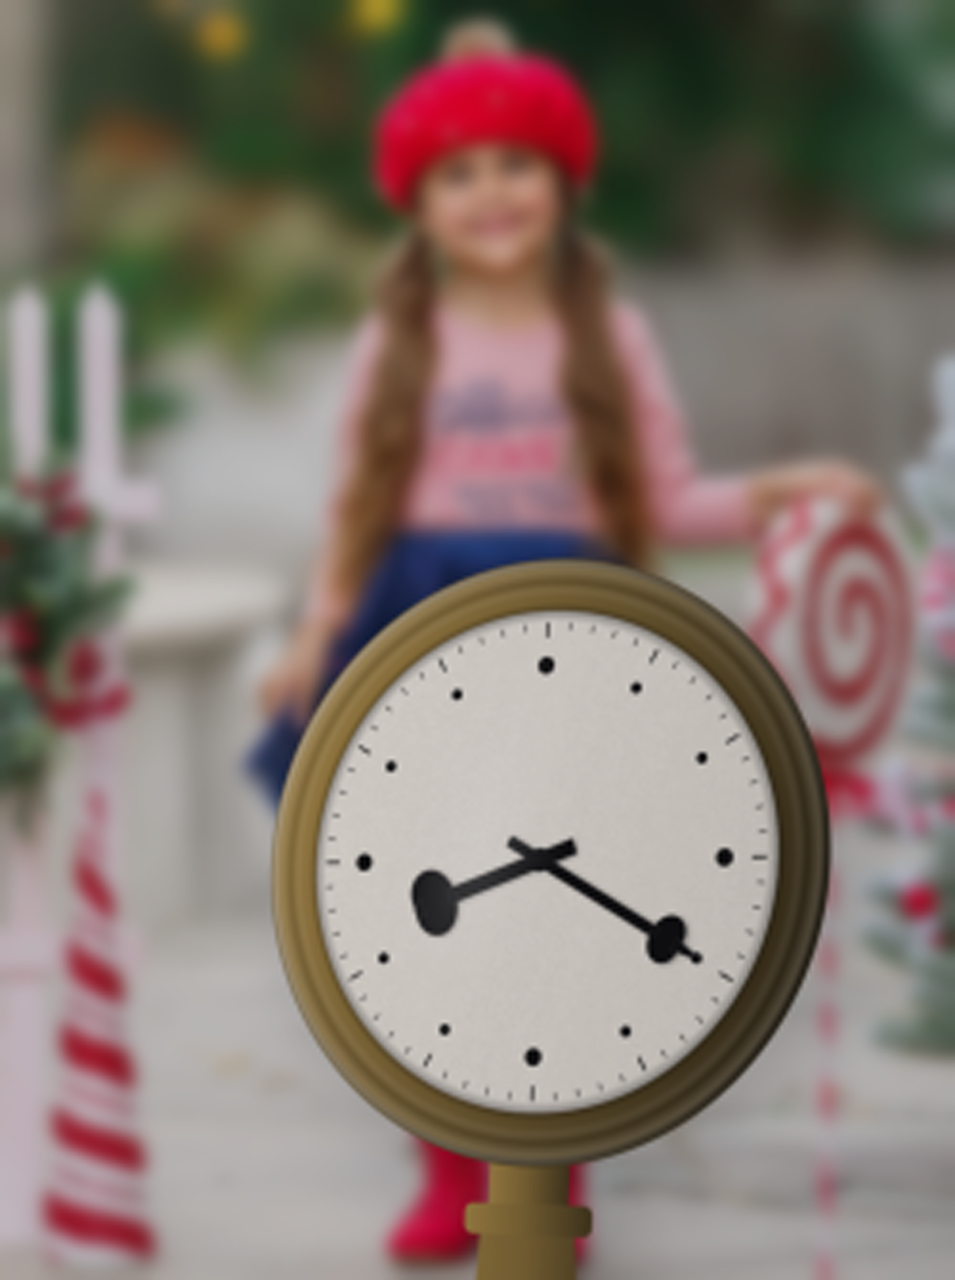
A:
8,20
